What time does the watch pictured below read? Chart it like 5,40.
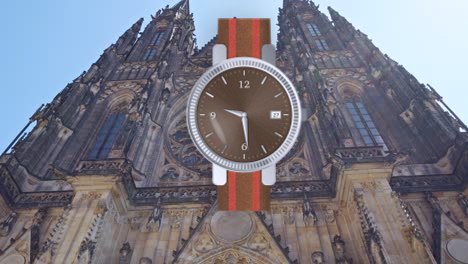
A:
9,29
